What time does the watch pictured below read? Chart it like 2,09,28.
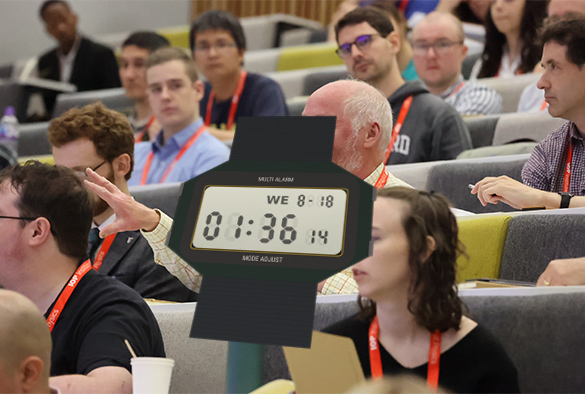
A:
1,36,14
